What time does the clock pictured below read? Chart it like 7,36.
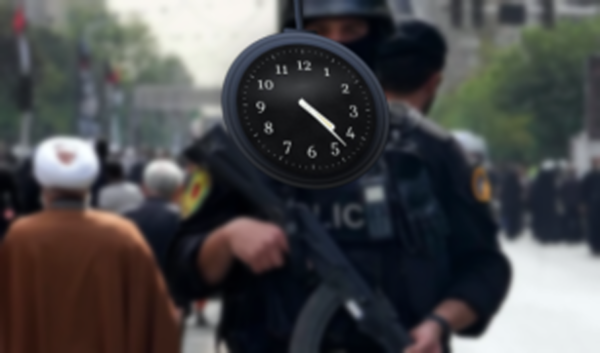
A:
4,23
